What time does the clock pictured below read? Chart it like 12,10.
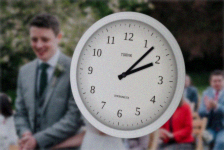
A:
2,07
